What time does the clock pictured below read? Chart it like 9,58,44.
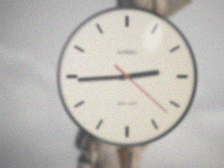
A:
2,44,22
